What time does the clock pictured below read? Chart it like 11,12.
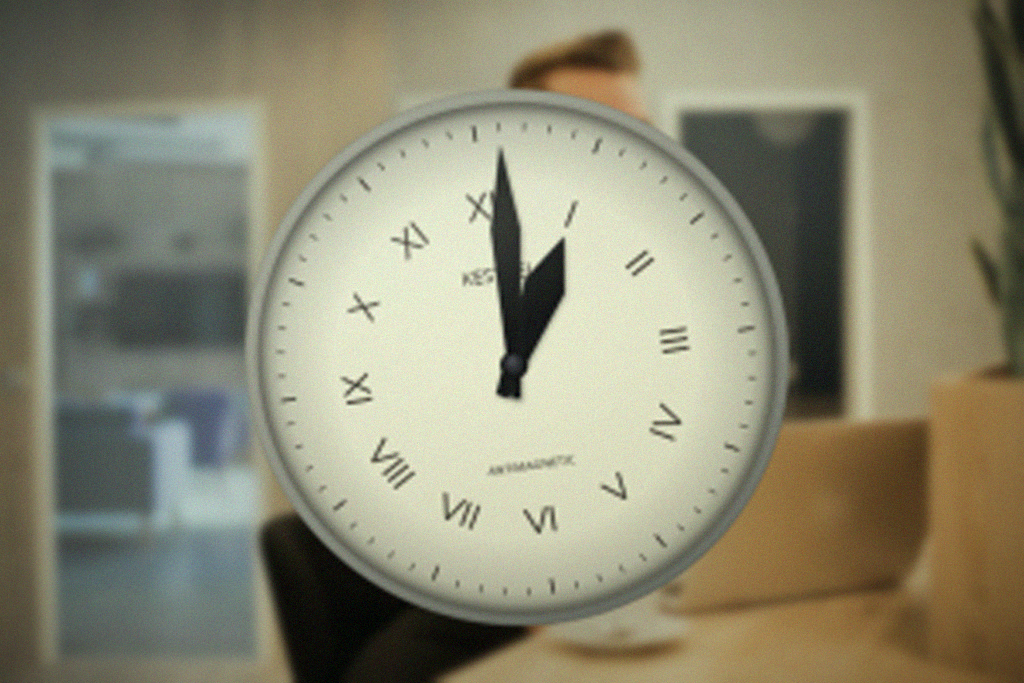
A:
1,01
